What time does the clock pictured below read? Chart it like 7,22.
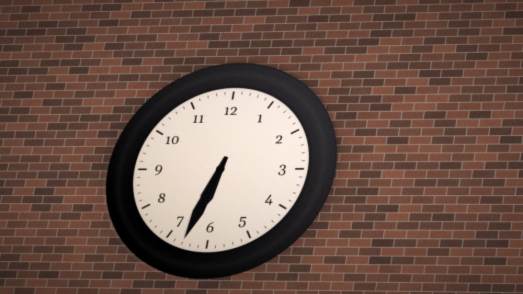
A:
6,33
